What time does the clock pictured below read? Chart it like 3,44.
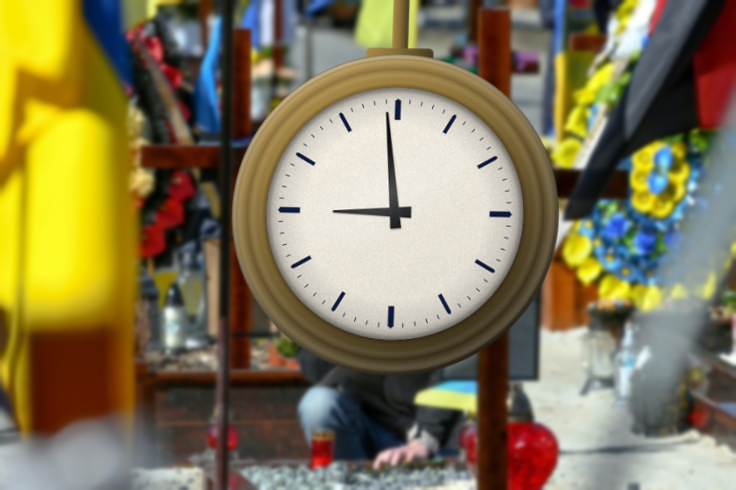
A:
8,59
